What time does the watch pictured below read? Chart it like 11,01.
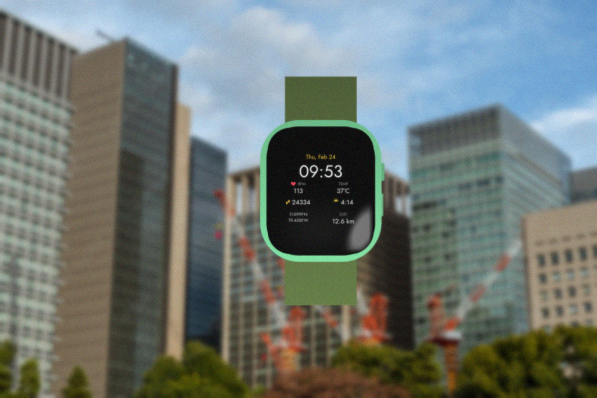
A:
9,53
